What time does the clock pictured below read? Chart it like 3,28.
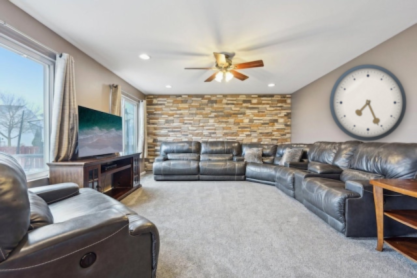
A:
7,26
